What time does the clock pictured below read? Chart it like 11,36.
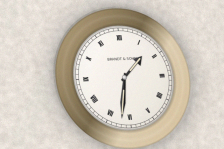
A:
1,32
